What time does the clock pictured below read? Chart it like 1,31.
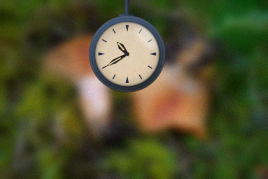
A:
10,40
